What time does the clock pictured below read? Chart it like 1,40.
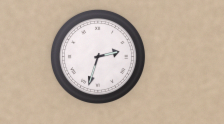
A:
2,33
